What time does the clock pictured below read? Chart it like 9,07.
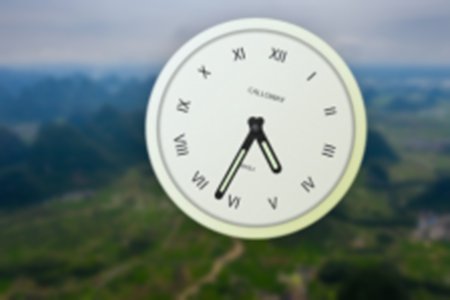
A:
4,32
